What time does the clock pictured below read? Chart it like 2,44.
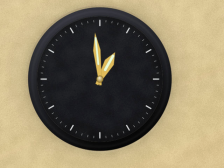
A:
12,59
